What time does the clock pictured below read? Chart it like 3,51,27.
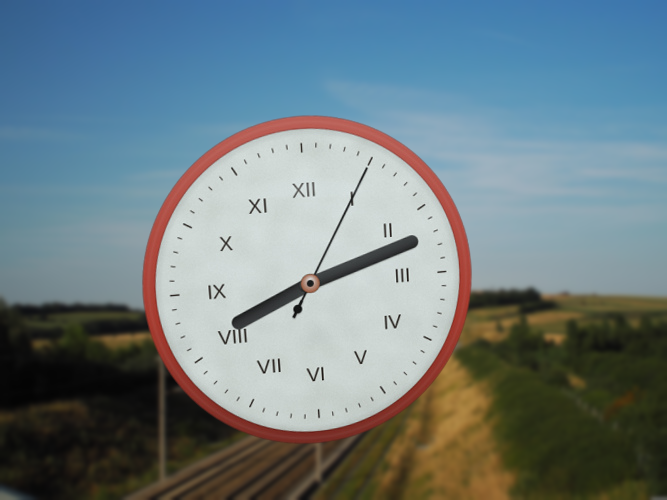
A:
8,12,05
